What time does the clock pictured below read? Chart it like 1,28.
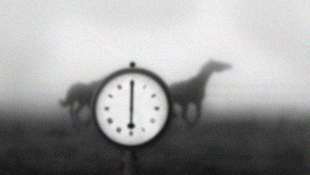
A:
6,00
